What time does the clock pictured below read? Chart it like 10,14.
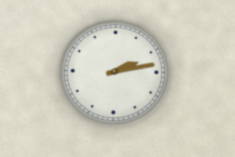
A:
2,13
